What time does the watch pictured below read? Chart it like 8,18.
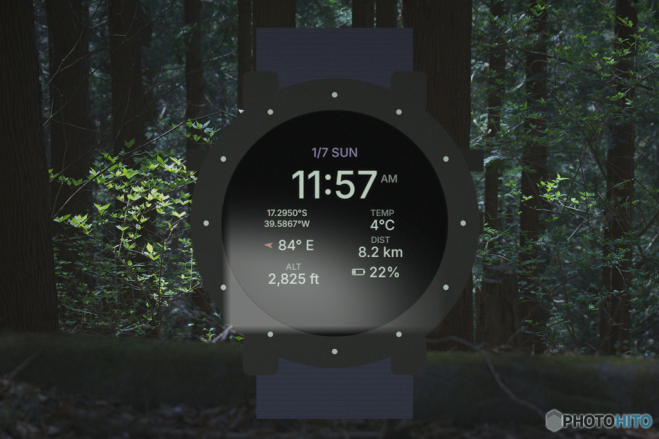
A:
11,57
